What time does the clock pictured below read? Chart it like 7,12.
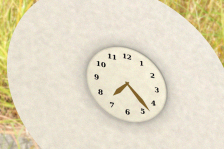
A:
7,23
